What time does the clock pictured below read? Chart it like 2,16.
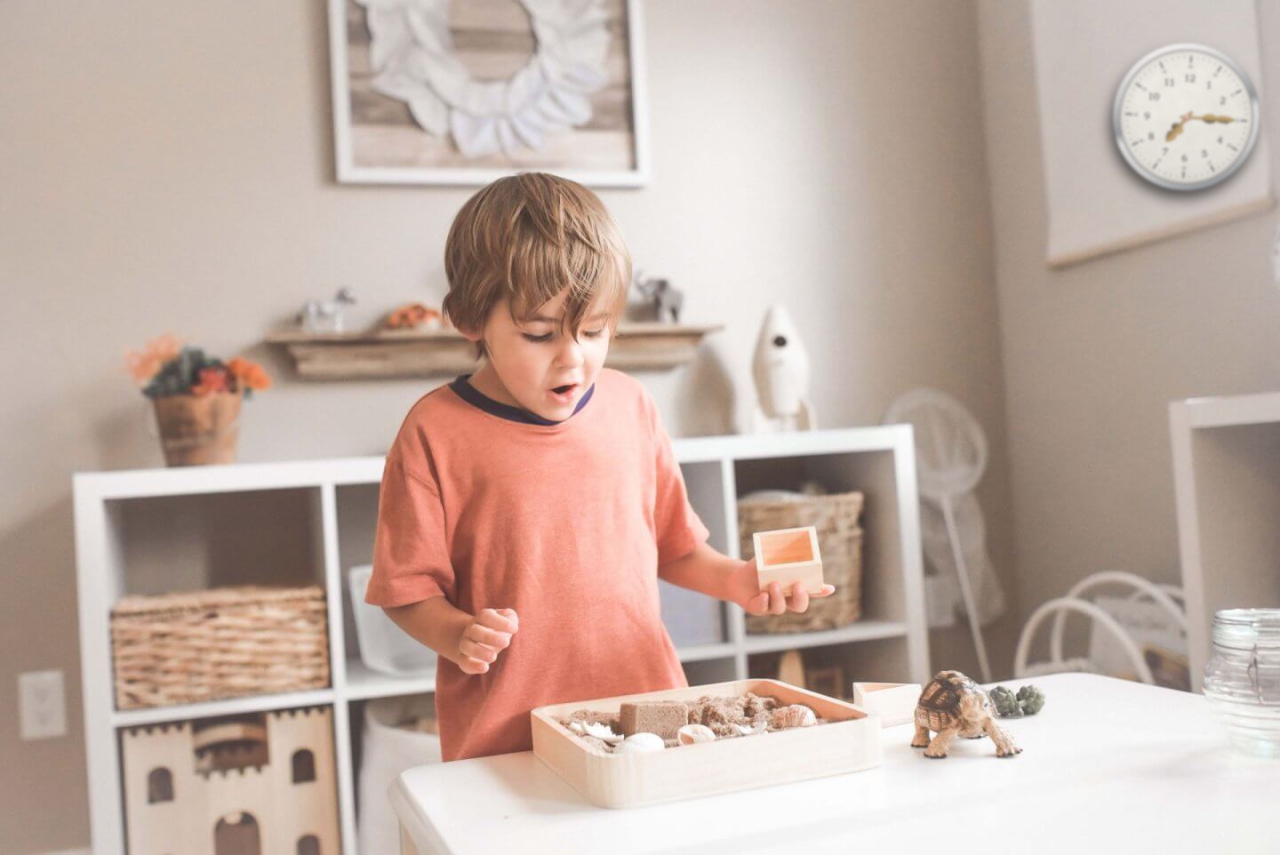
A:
7,15
